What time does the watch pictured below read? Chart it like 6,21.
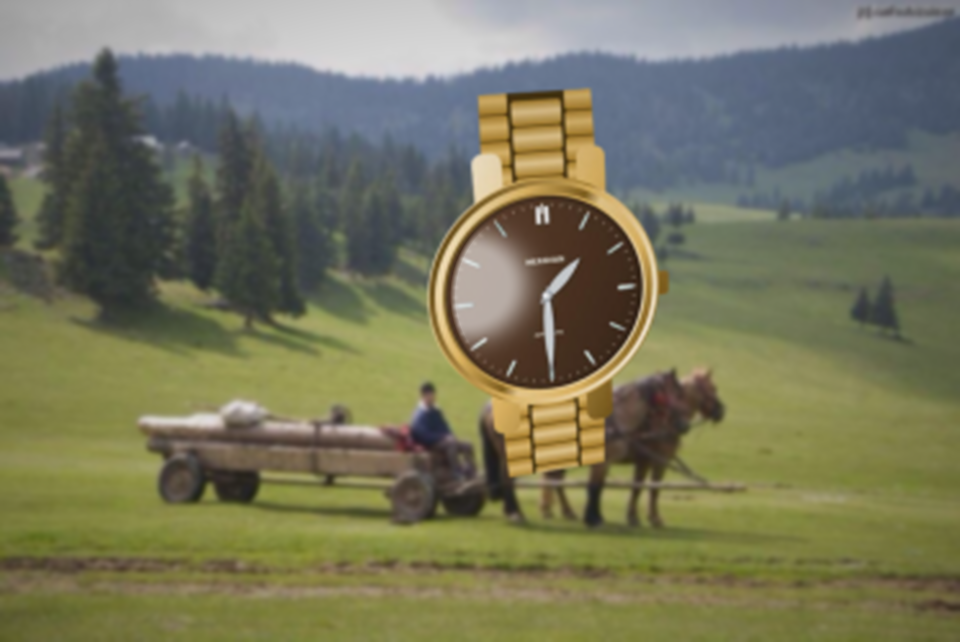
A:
1,30
